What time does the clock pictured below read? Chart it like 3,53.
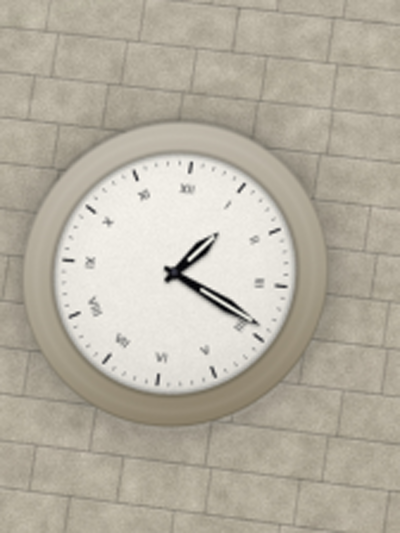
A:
1,19
